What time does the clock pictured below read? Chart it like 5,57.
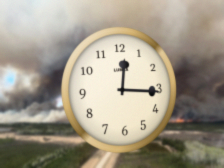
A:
12,16
